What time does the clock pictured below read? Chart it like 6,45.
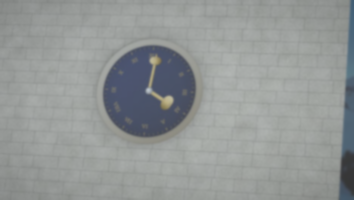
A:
4,01
